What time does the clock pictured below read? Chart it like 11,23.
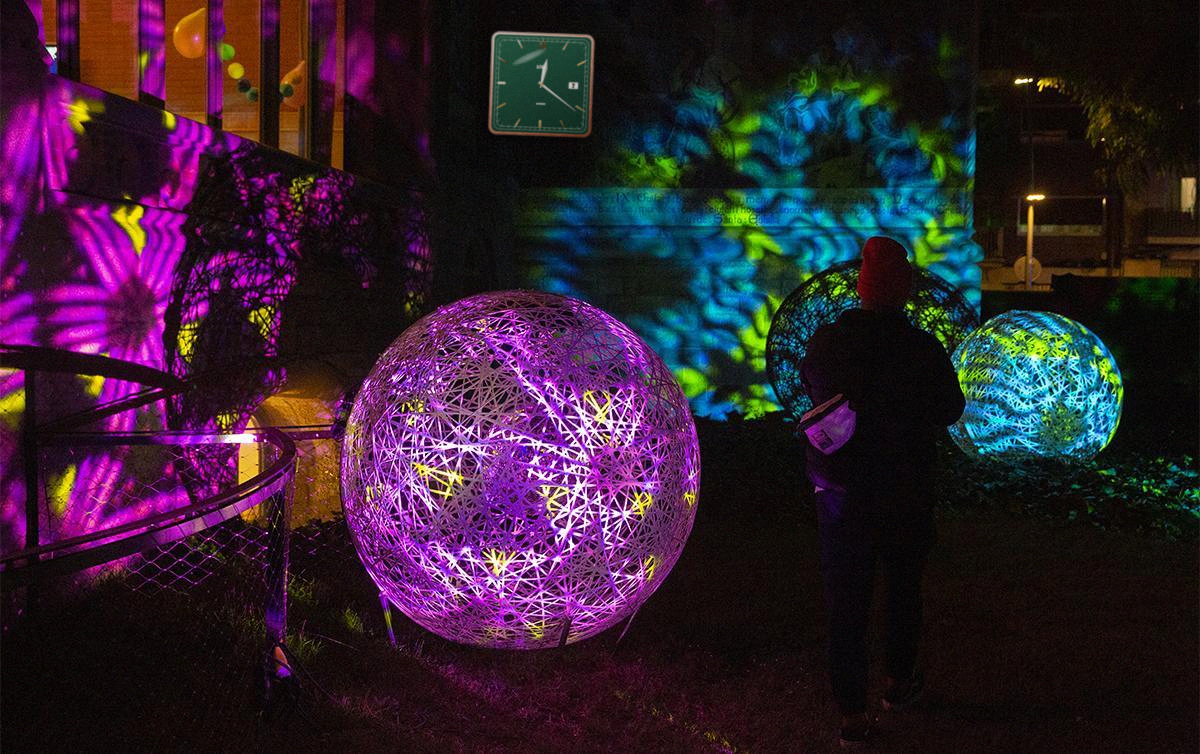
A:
12,21
